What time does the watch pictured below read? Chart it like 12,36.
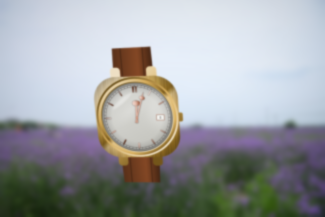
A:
12,03
